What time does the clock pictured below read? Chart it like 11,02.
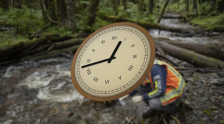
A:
12,43
